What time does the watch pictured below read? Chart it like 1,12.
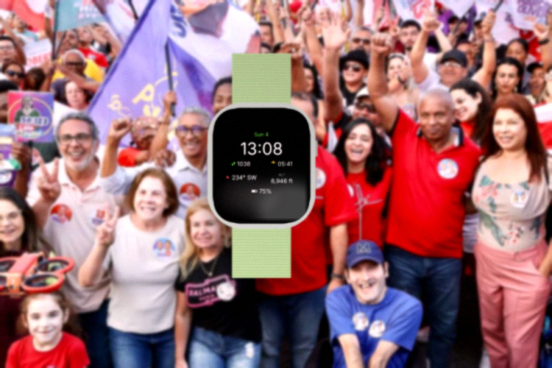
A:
13,08
